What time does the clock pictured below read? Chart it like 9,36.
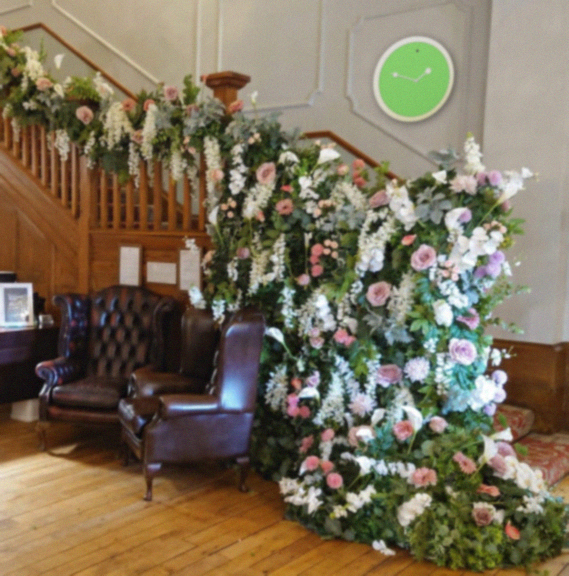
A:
1,48
